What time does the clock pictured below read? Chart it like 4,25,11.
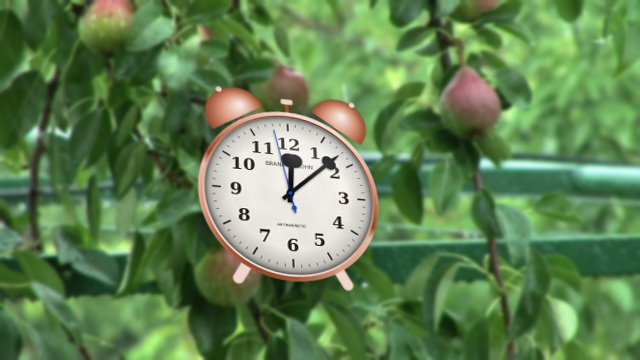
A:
12,07,58
